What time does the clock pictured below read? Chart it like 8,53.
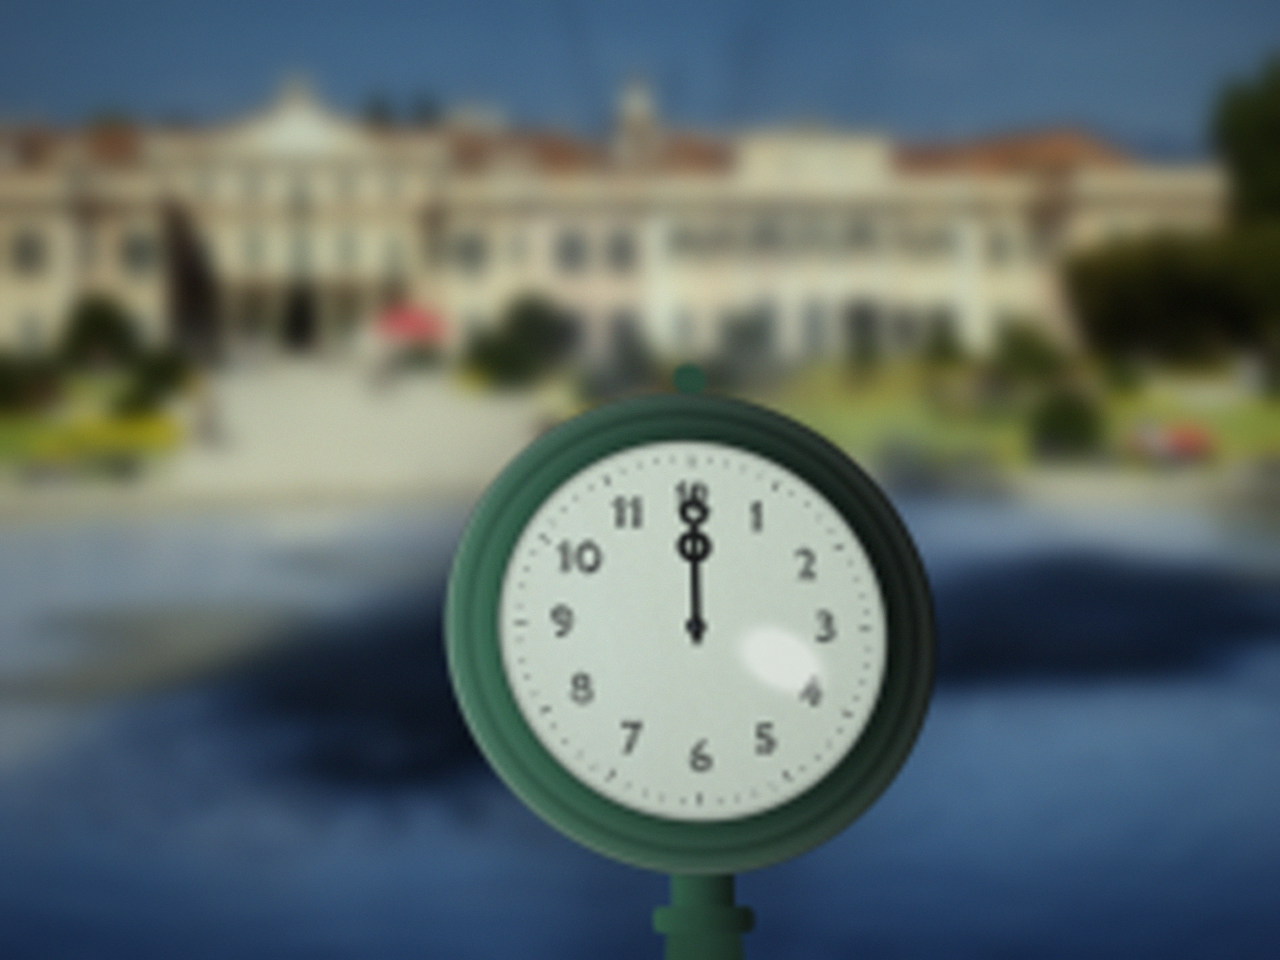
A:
12,00
